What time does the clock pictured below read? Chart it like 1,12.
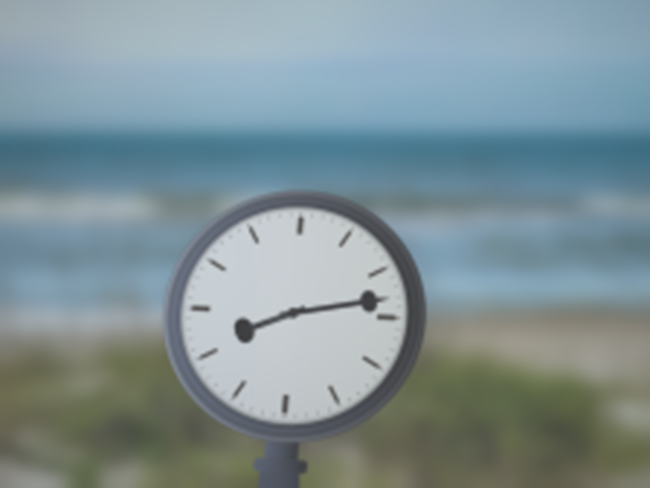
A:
8,13
